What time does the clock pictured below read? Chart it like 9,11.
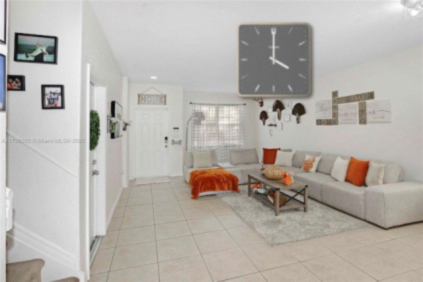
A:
4,00
